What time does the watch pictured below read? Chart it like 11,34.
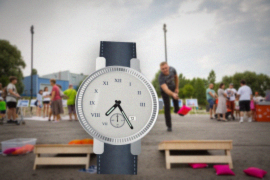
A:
7,25
